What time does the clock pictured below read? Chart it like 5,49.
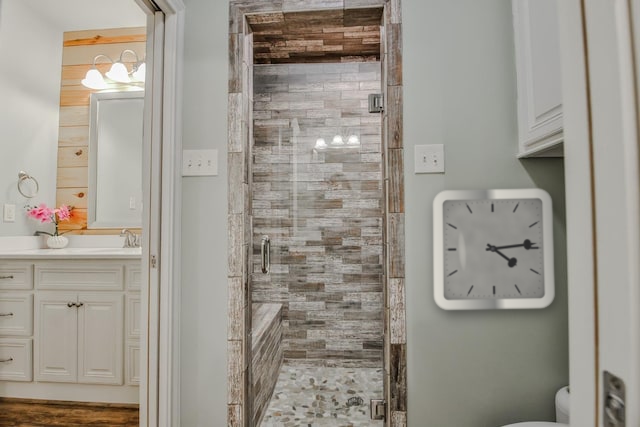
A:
4,14
